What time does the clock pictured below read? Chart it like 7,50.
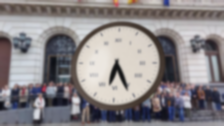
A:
6,26
